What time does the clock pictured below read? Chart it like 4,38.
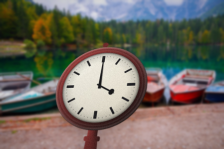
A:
4,00
